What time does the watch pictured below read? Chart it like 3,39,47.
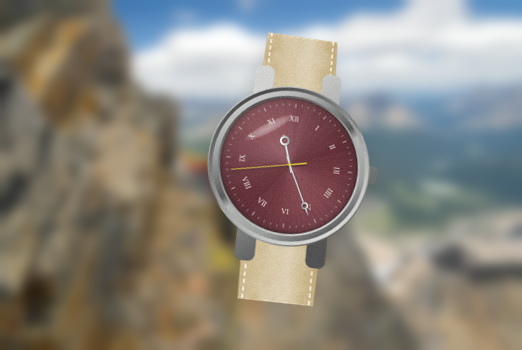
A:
11,25,43
